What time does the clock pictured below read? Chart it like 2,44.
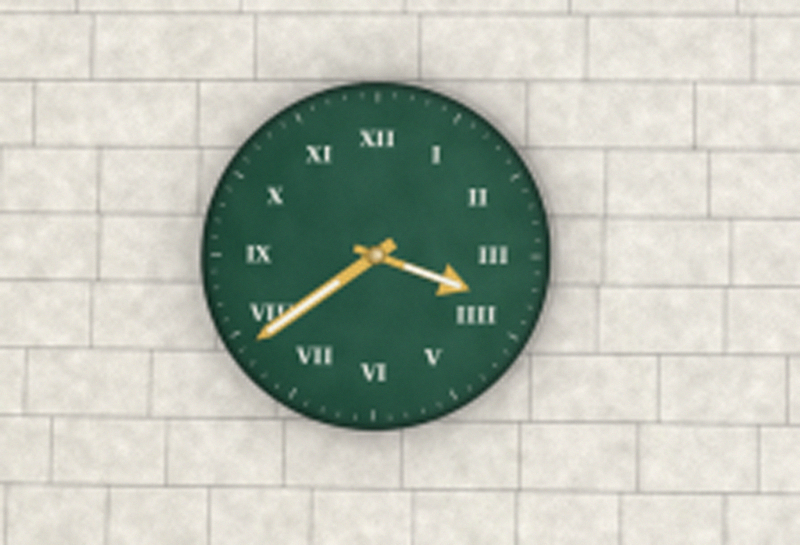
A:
3,39
